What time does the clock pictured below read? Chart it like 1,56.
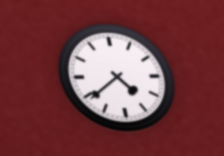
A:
4,39
